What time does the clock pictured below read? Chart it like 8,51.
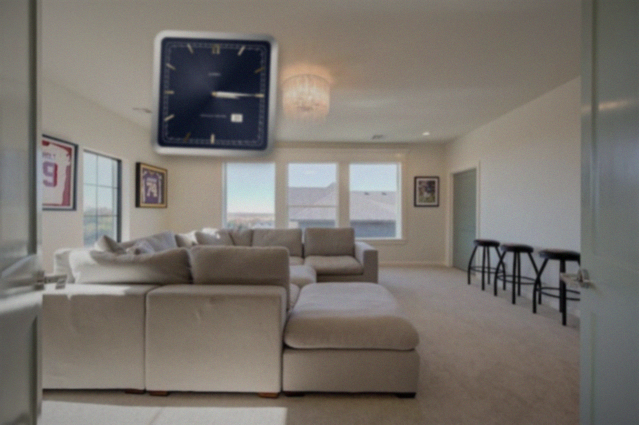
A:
3,15
